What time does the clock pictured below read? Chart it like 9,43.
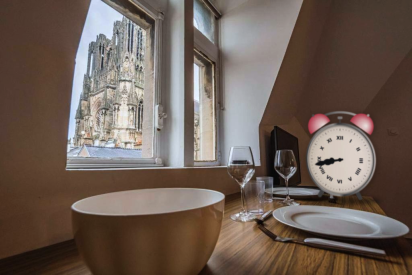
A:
8,43
